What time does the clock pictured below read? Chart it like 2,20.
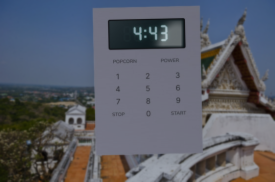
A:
4,43
